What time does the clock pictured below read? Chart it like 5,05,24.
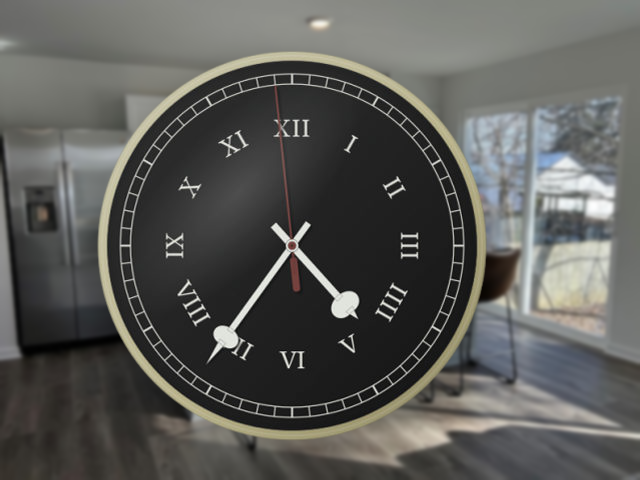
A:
4,35,59
